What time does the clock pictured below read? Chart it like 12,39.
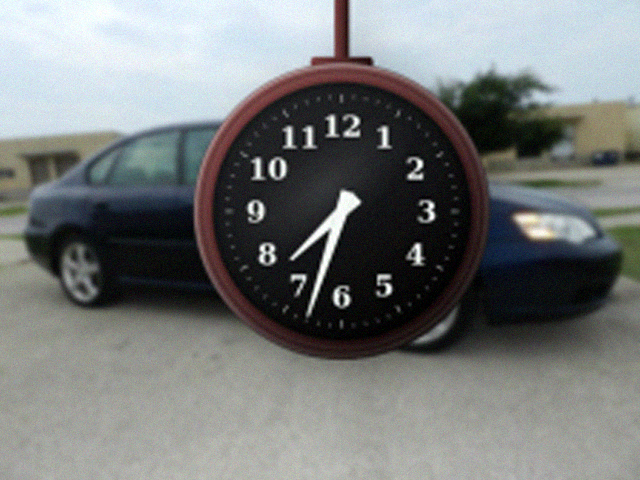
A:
7,33
